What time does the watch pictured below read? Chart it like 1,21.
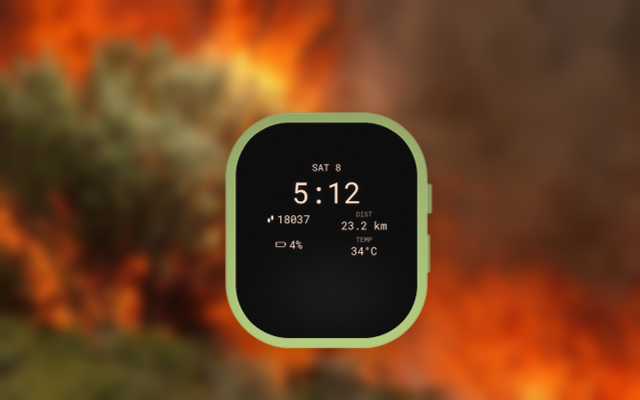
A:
5,12
